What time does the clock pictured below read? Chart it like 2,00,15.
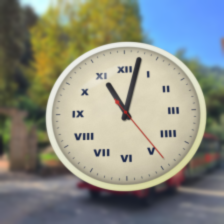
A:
11,02,24
